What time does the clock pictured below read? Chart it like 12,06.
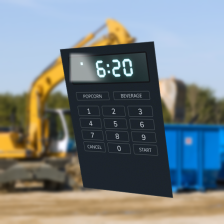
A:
6,20
